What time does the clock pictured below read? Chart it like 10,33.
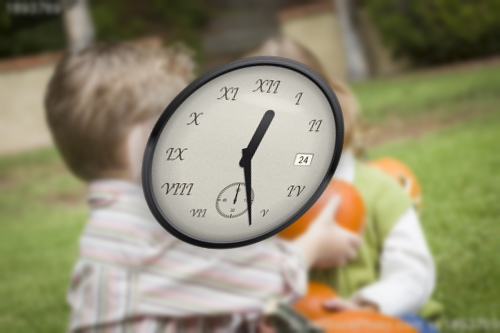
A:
12,27
